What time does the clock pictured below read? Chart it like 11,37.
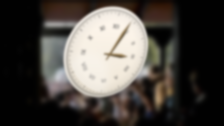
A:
3,04
